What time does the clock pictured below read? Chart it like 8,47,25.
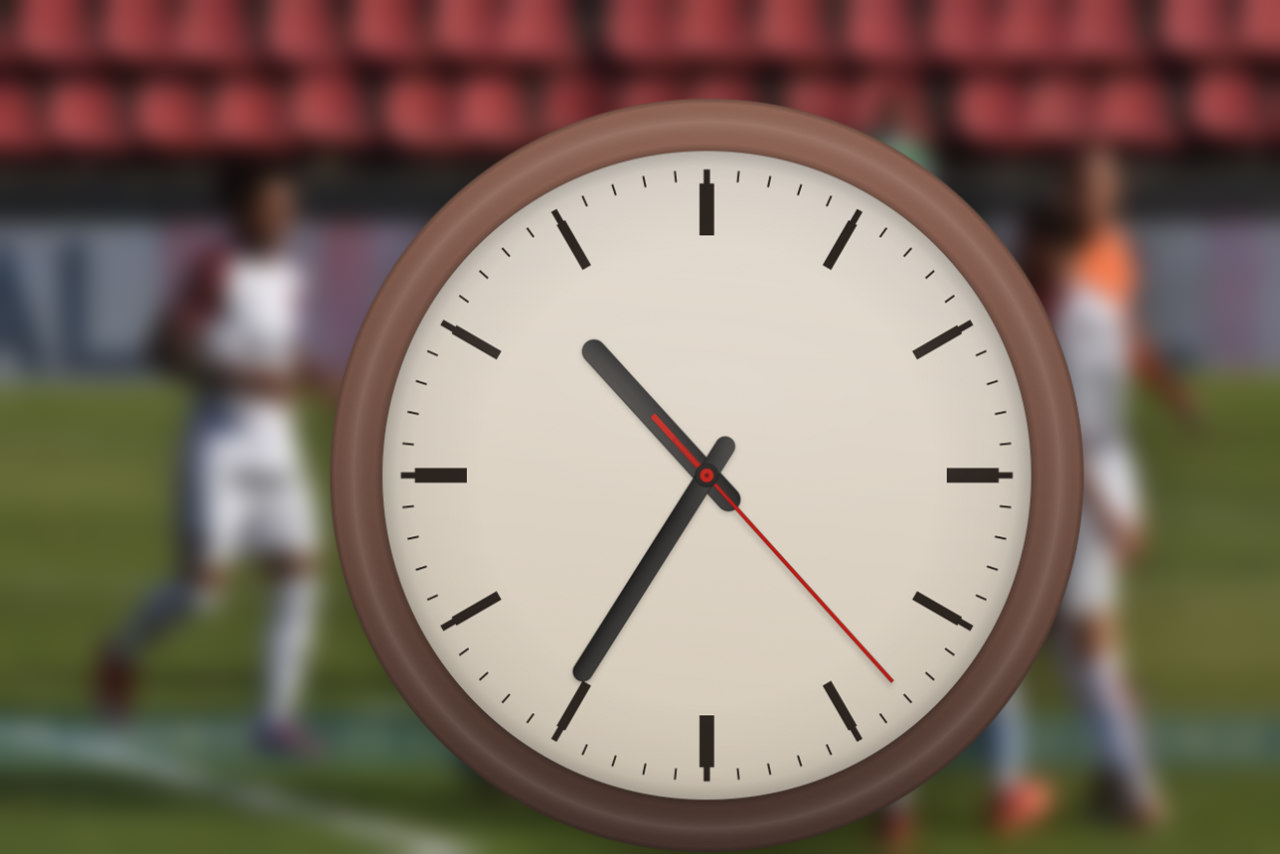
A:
10,35,23
